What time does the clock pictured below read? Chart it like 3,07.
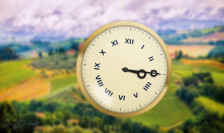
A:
3,15
